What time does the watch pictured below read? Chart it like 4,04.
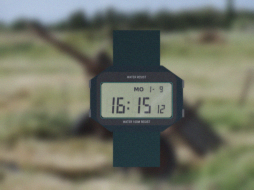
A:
16,15
